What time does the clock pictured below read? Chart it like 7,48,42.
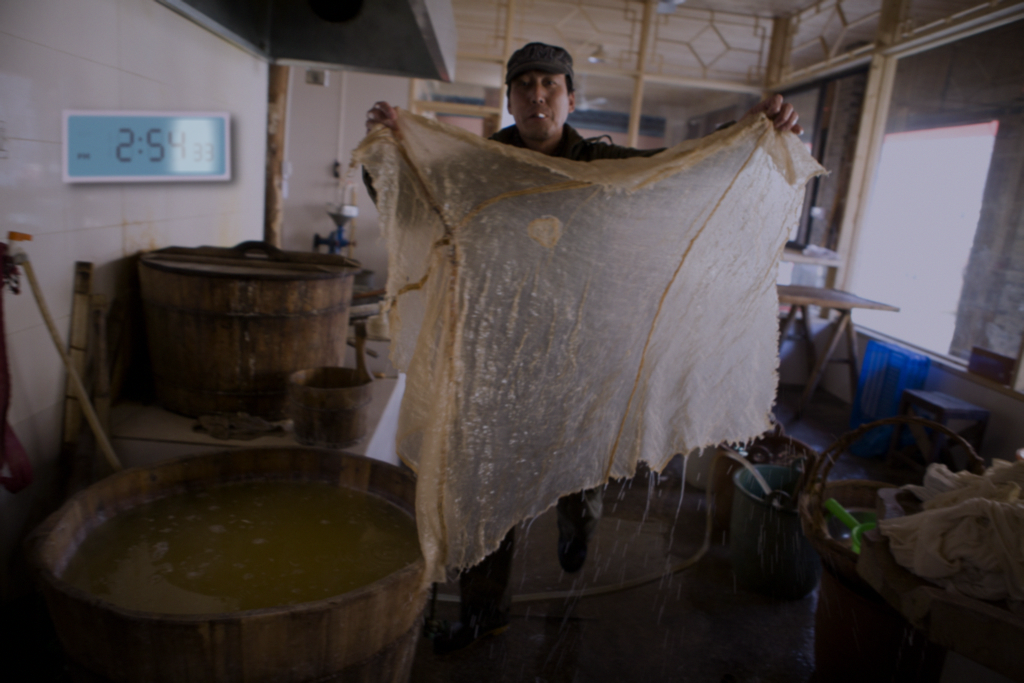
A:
2,54,33
